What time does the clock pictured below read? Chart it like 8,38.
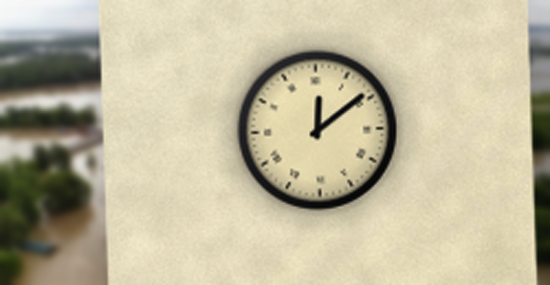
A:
12,09
